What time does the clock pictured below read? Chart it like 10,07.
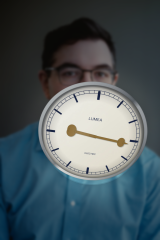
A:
9,16
